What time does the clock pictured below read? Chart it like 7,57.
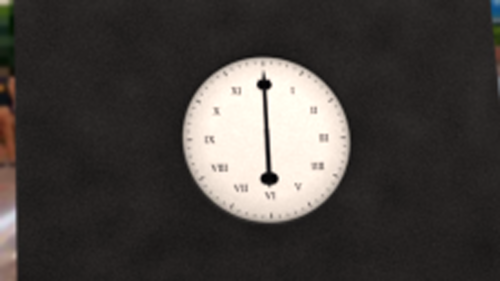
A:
6,00
